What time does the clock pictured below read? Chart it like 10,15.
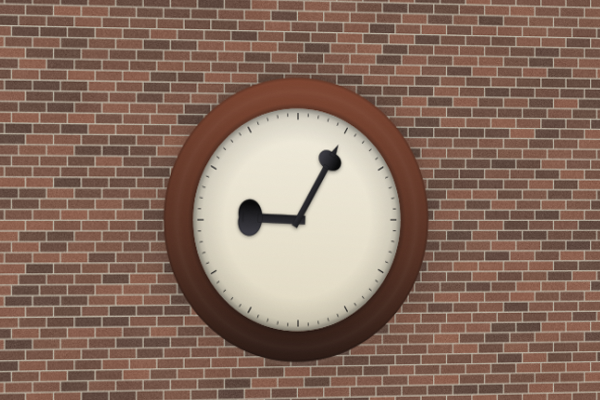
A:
9,05
